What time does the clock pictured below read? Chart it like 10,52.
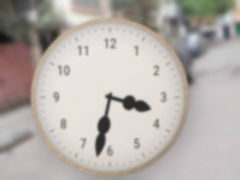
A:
3,32
